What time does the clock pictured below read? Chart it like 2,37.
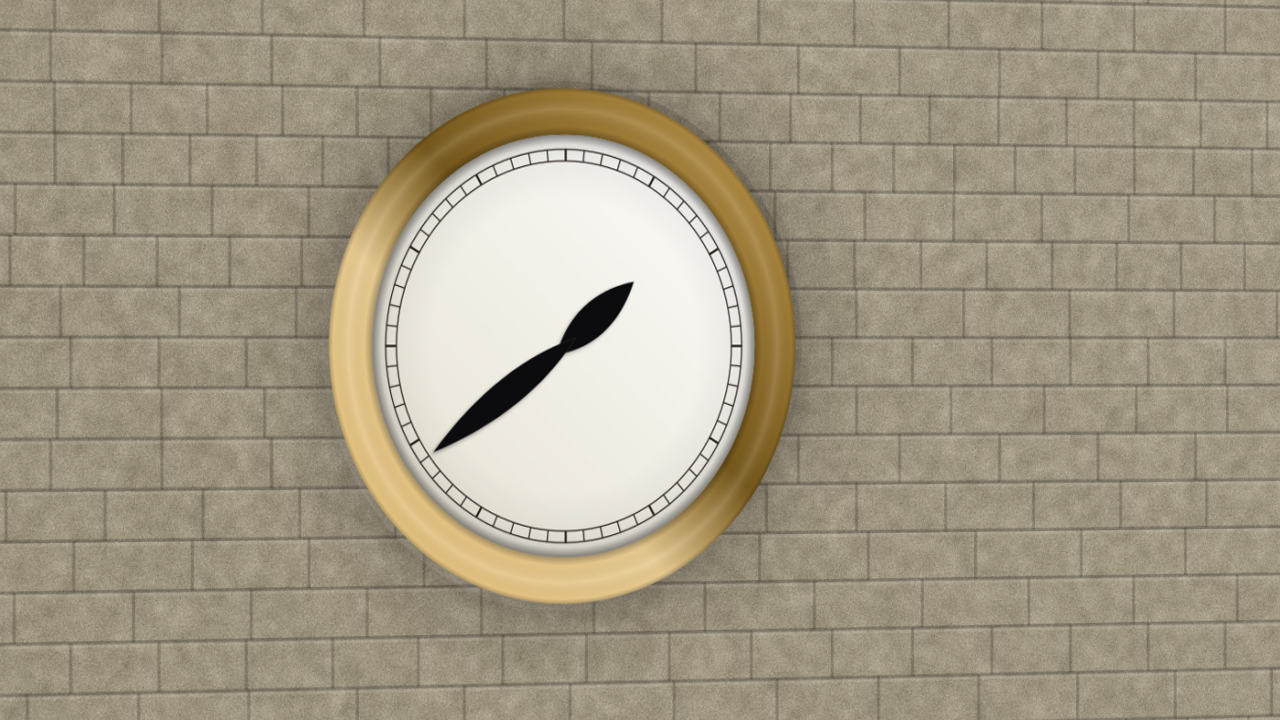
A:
1,39
